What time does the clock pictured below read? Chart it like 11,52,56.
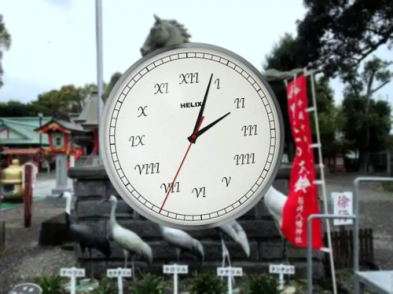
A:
2,03,35
